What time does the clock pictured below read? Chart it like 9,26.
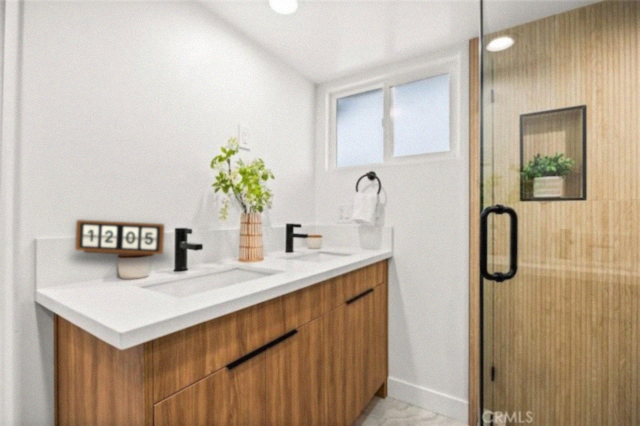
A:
12,05
